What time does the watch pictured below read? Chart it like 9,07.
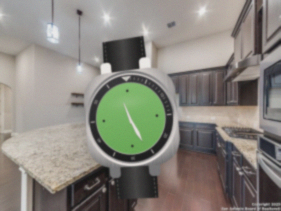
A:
11,26
